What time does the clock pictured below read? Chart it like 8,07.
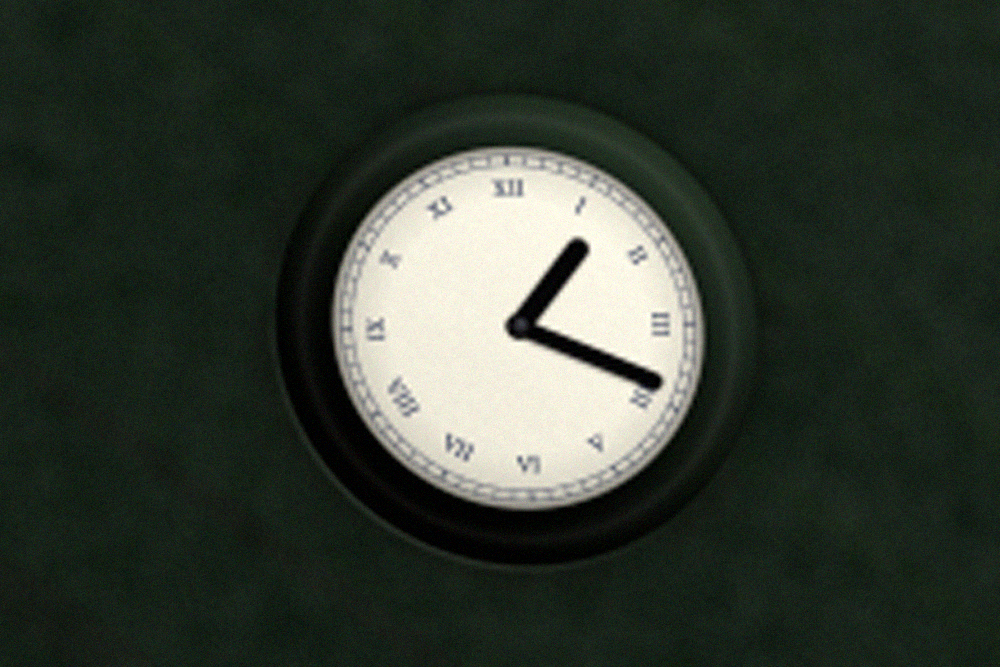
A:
1,19
